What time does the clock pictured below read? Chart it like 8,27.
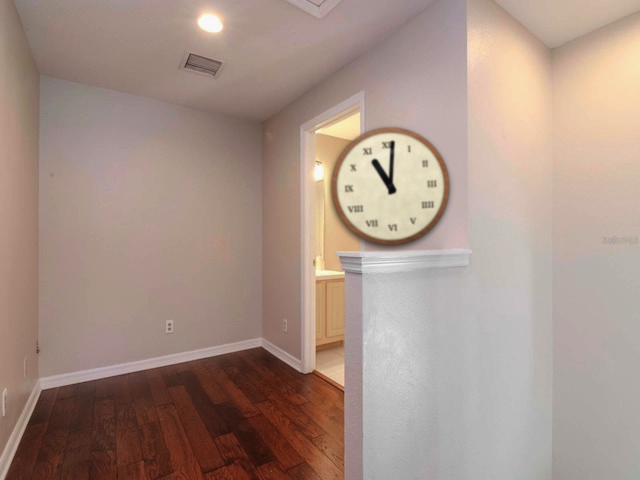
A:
11,01
